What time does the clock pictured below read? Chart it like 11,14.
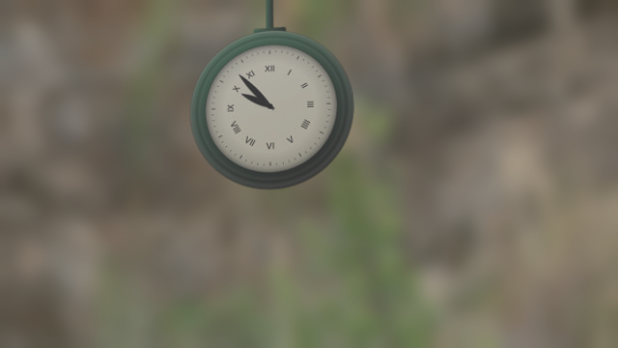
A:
9,53
